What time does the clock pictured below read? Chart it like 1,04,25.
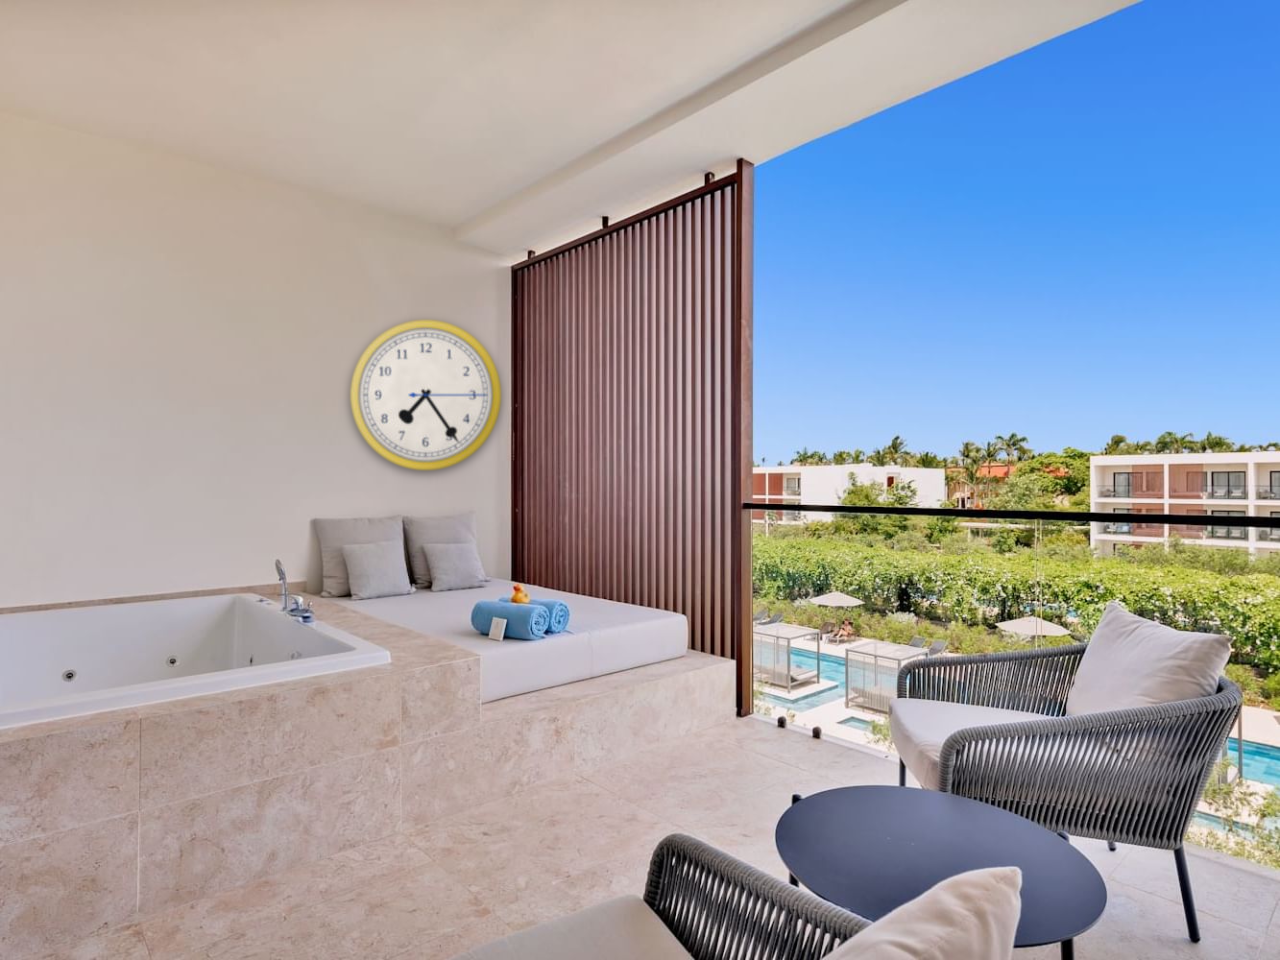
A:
7,24,15
